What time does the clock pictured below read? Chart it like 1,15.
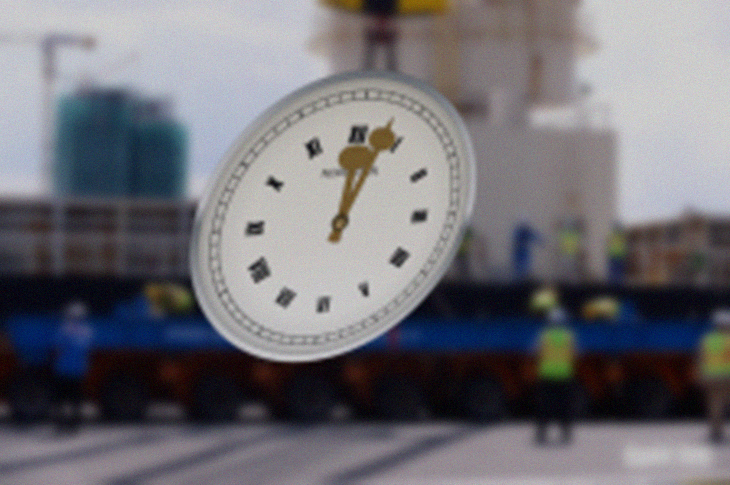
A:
12,03
